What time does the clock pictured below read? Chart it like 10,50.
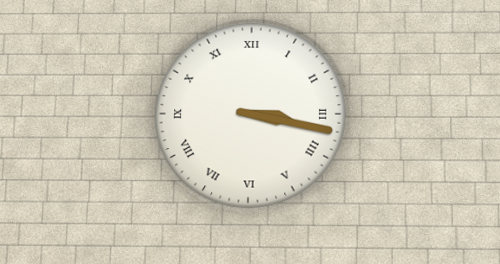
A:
3,17
